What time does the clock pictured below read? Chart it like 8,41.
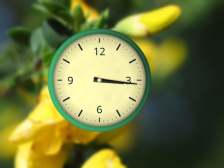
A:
3,16
